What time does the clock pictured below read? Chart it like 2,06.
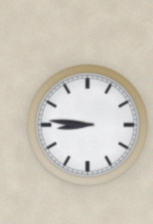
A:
8,46
